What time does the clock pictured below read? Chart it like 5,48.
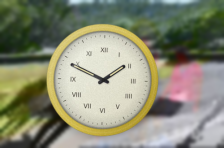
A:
1,49
